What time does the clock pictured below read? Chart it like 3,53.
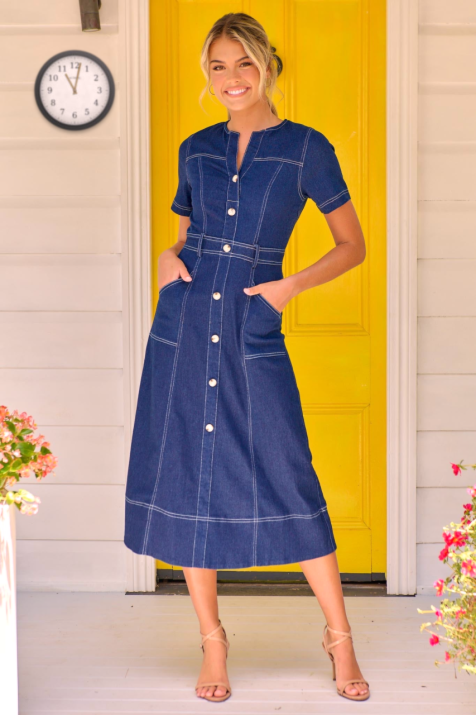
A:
11,02
